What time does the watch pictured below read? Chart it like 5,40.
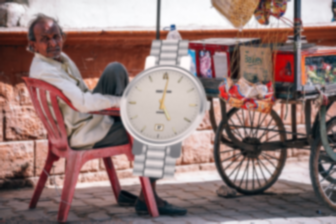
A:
5,01
